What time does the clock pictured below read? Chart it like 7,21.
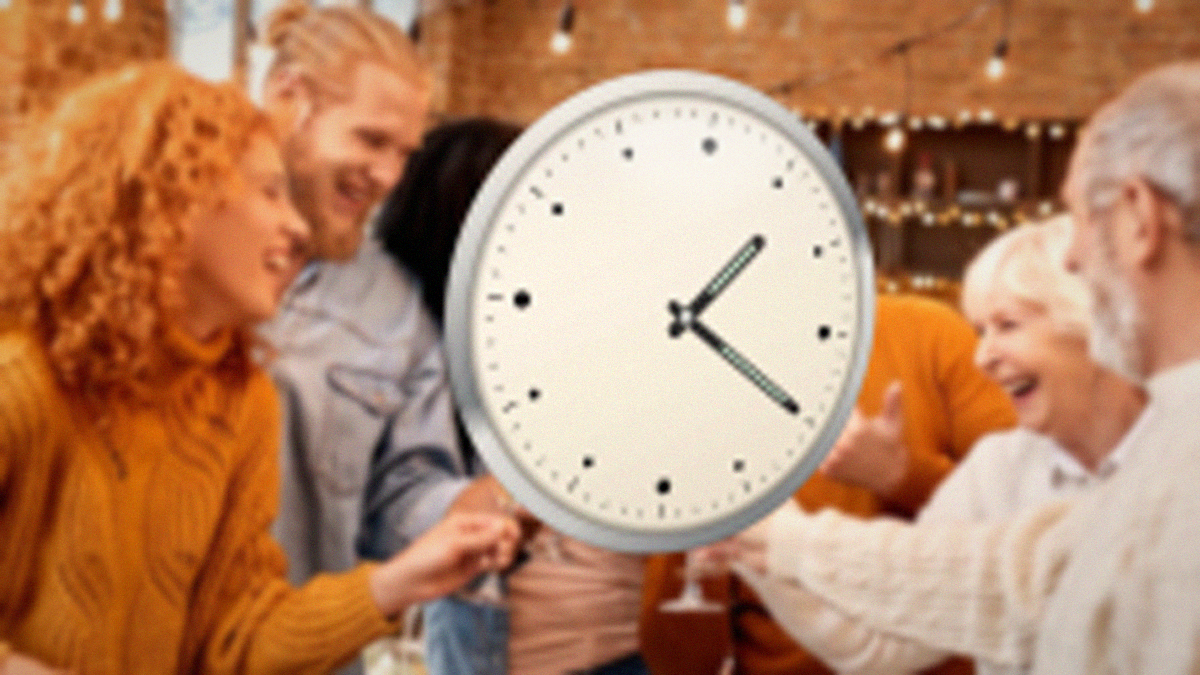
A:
1,20
